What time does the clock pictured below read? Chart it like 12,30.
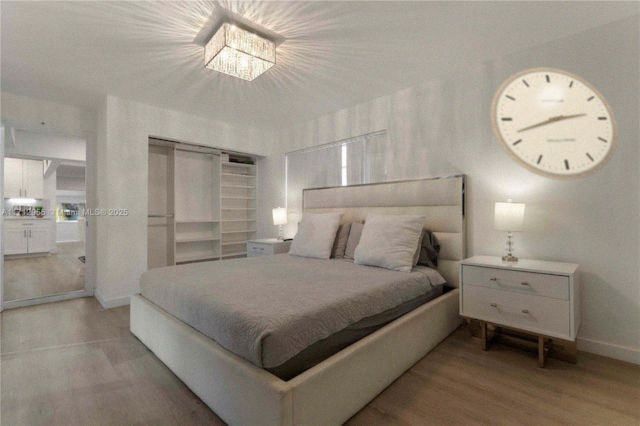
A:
2,42
